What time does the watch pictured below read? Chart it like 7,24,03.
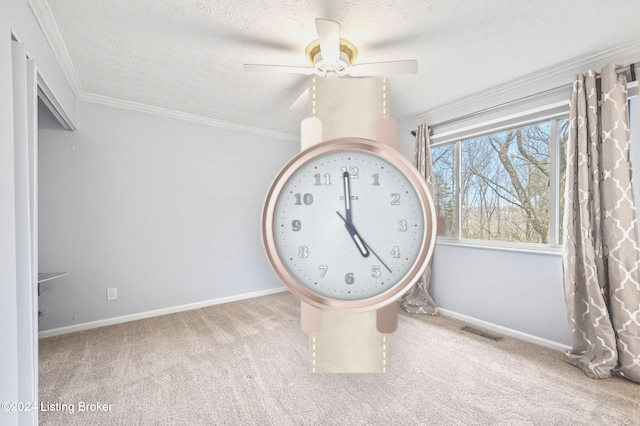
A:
4,59,23
